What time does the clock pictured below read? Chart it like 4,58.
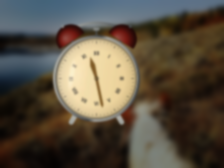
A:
11,28
